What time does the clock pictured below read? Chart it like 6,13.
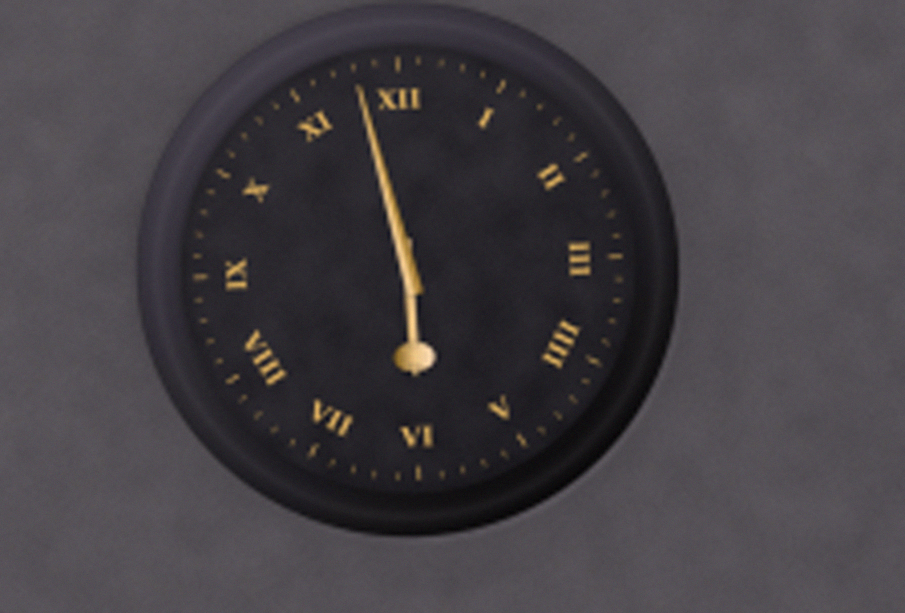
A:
5,58
